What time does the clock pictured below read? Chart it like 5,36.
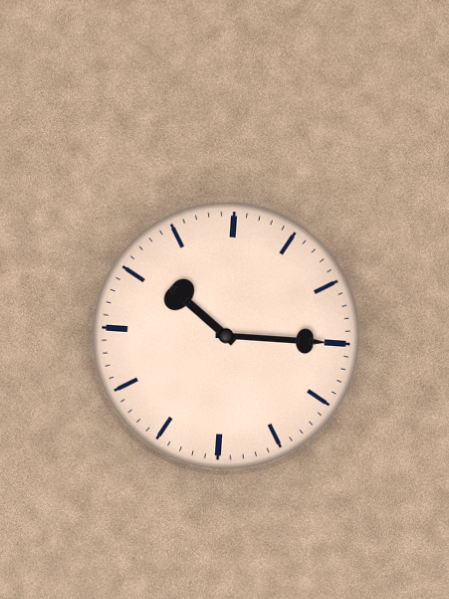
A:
10,15
